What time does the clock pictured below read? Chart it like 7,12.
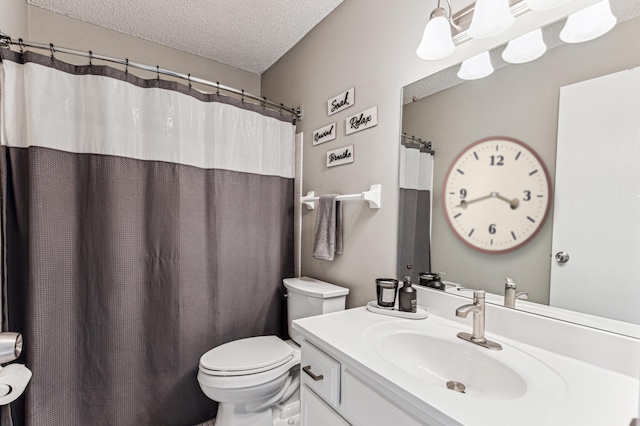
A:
3,42
